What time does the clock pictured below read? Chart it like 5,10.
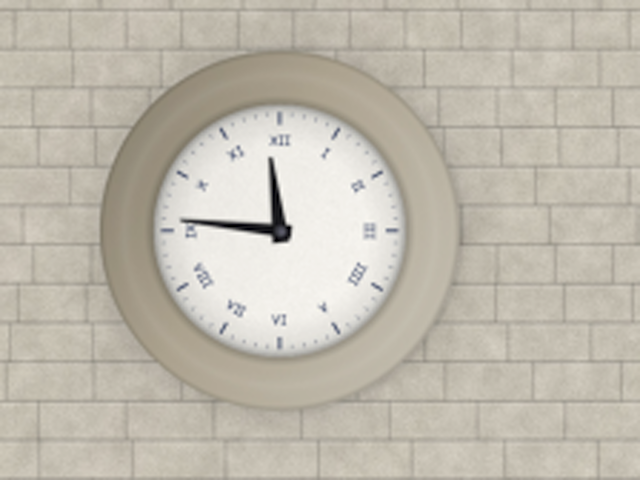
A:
11,46
